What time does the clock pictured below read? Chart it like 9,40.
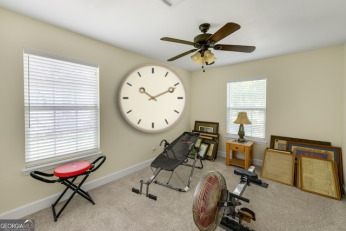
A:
10,11
